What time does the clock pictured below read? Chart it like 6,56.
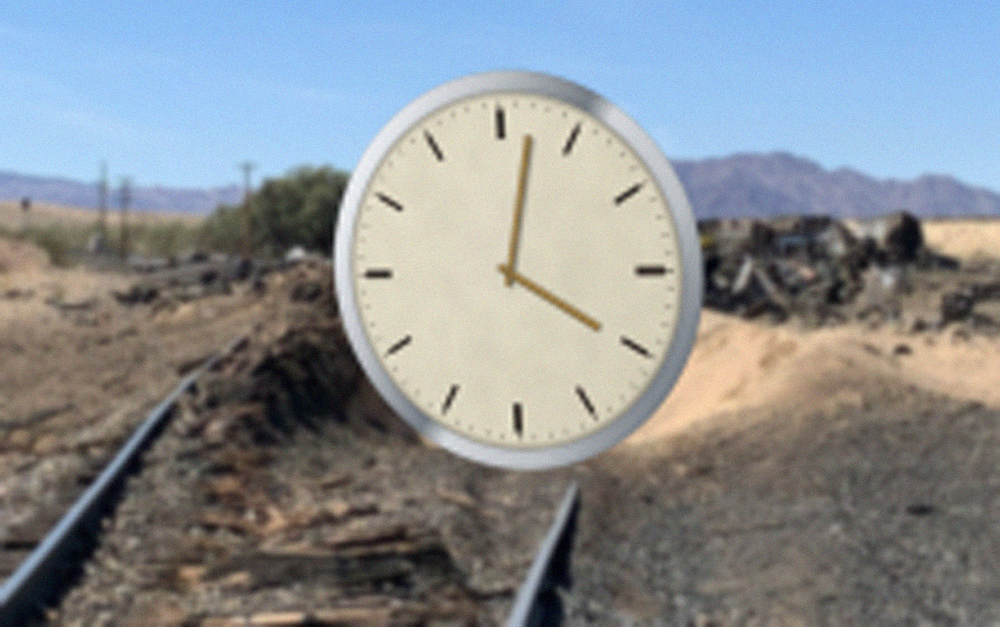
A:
4,02
